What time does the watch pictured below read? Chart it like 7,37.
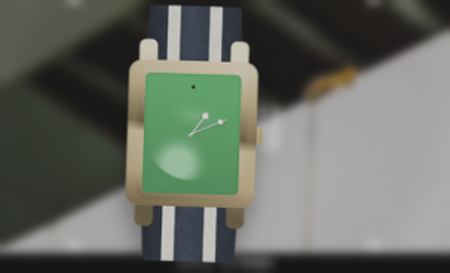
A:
1,11
